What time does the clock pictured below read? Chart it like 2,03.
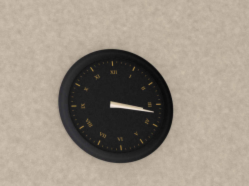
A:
3,17
